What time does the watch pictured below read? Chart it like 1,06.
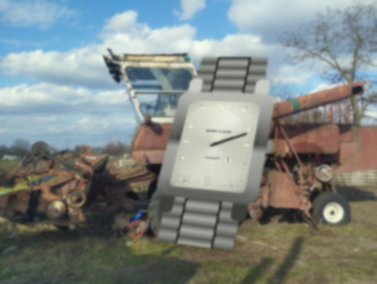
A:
2,11
